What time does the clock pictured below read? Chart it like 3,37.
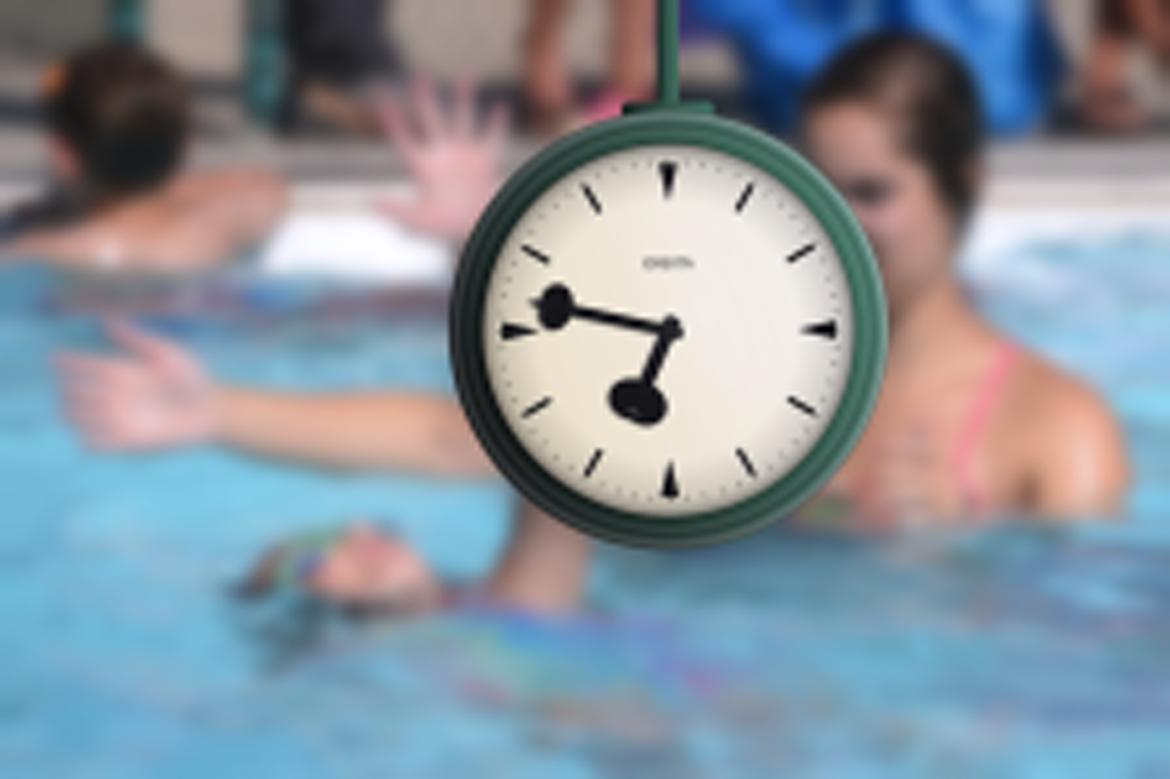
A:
6,47
